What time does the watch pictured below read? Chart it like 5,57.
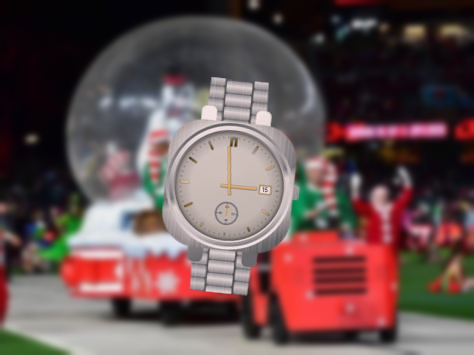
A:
2,59
